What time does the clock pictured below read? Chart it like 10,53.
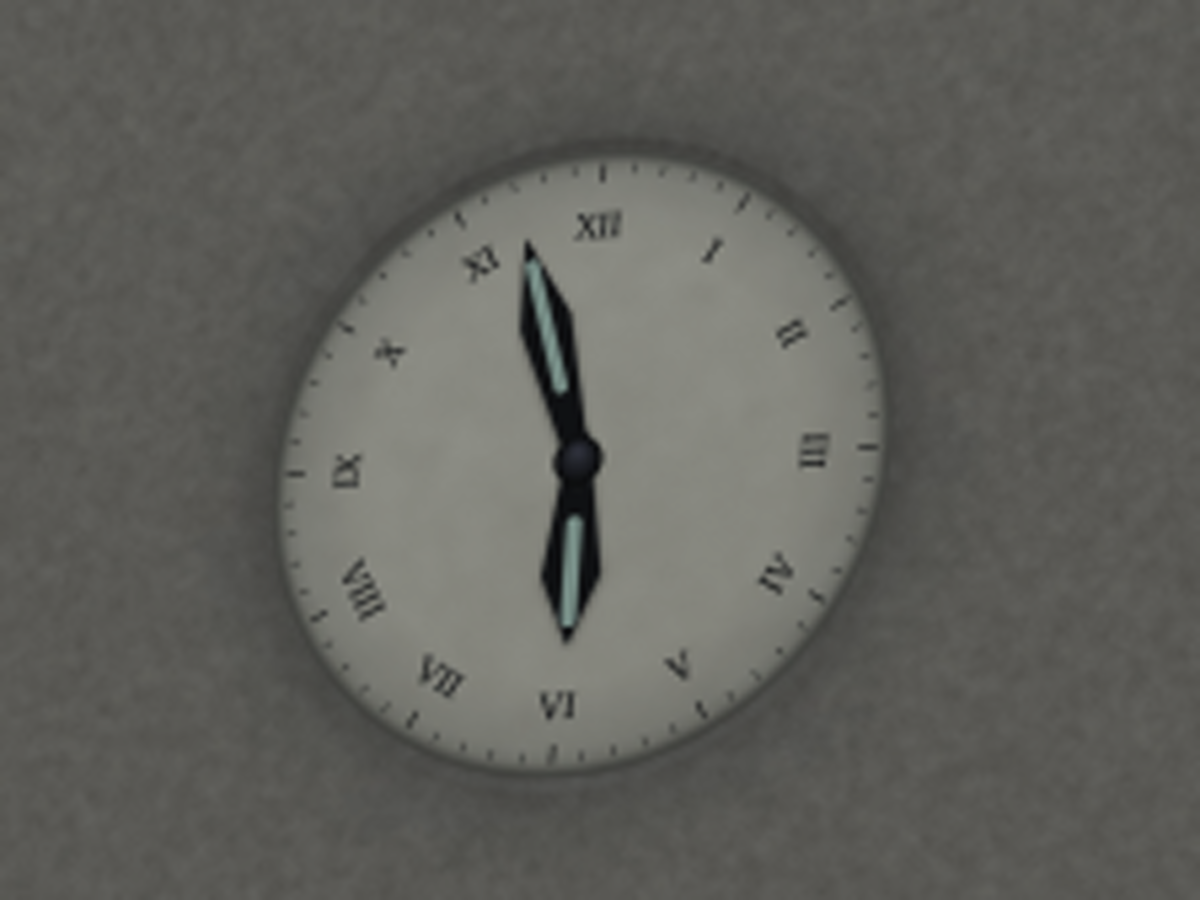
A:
5,57
